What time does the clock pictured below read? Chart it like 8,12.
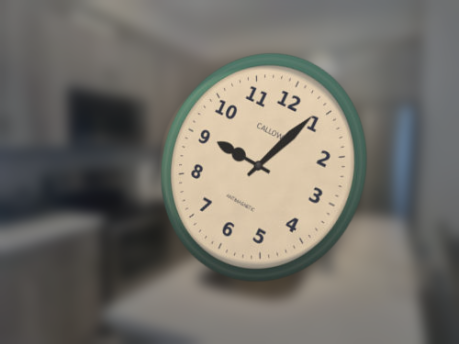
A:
9,04
